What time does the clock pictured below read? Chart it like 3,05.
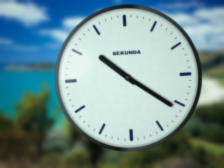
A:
10,21
